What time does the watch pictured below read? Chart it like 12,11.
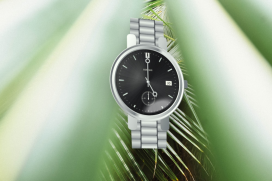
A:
5,00
